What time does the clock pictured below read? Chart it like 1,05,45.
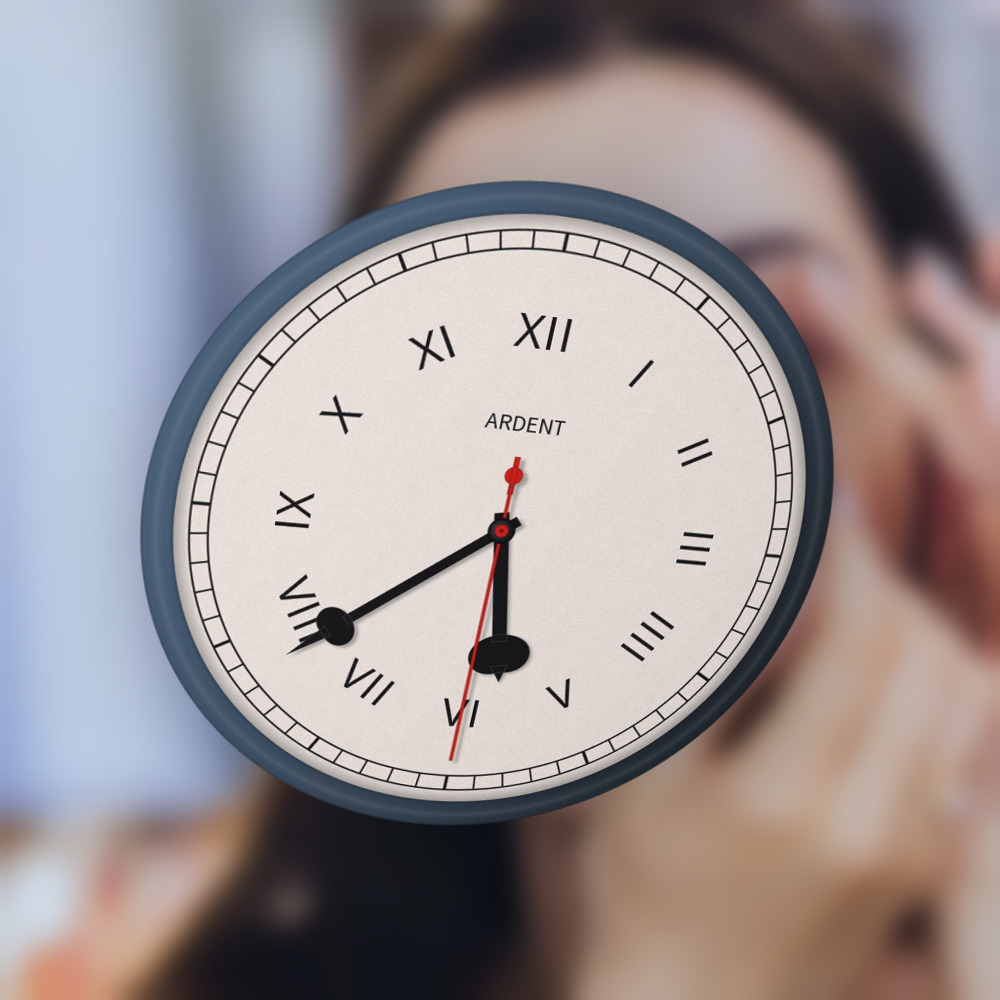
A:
5,38,30
